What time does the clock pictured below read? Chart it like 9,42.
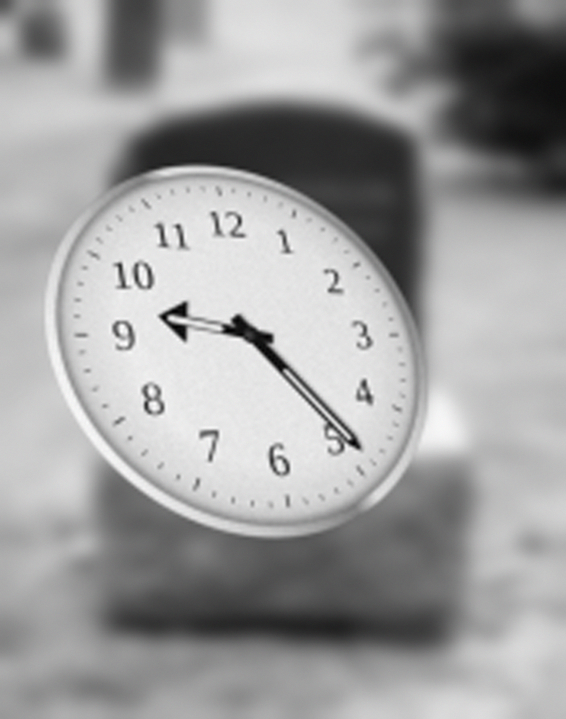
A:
9,24
